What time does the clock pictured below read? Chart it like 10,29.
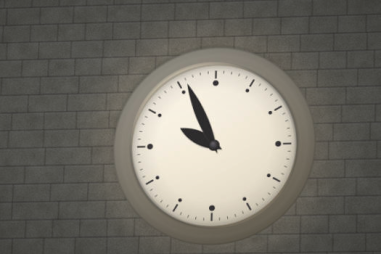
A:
9,56
